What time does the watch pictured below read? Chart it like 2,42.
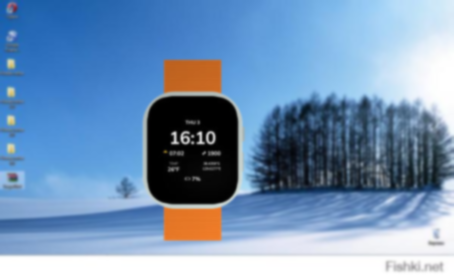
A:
16,10
